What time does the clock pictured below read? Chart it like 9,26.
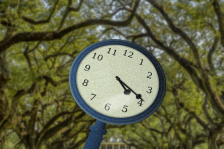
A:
4,19
